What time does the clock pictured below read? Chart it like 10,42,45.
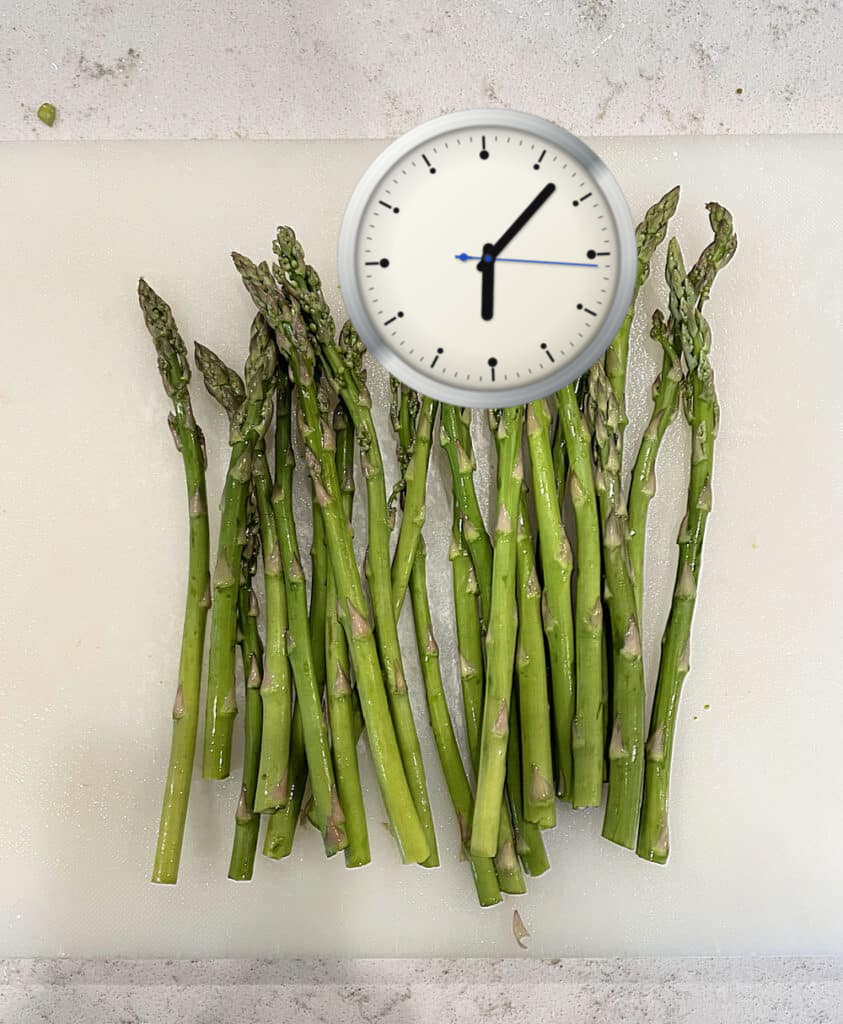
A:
6,07,16
